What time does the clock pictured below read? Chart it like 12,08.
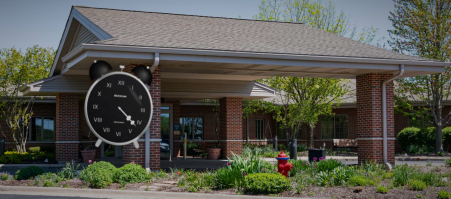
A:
4,22
